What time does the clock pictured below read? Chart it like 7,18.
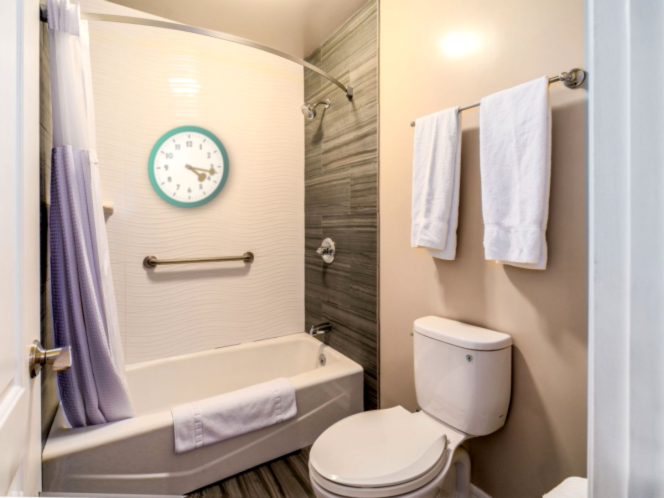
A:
4,17
